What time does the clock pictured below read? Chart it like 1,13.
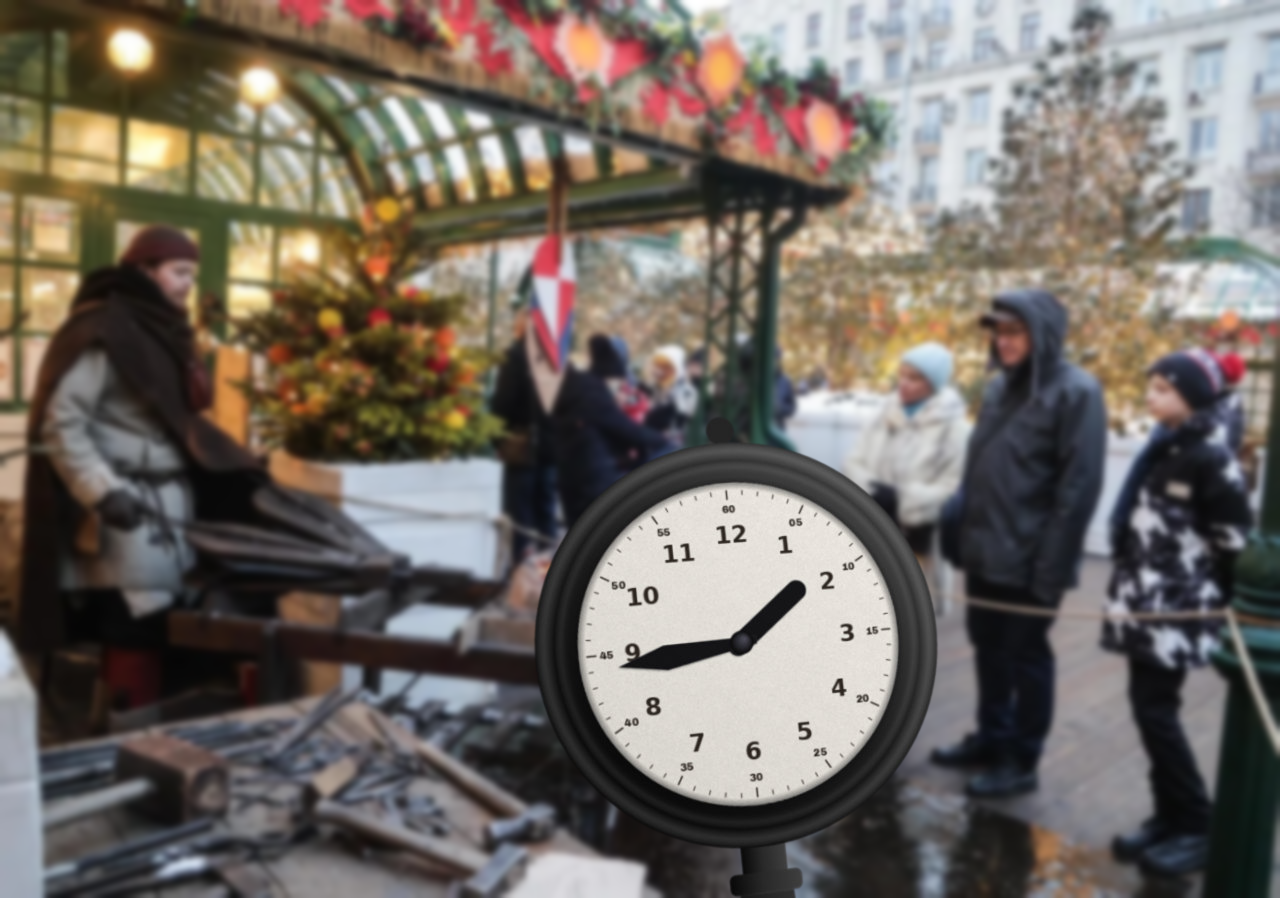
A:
1,44
